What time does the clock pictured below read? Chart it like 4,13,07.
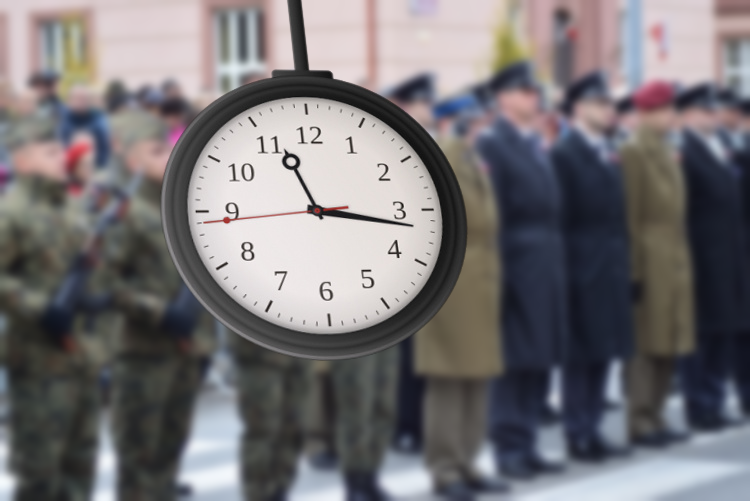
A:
11,16,44
